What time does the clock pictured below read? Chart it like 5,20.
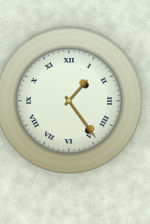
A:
1,24
